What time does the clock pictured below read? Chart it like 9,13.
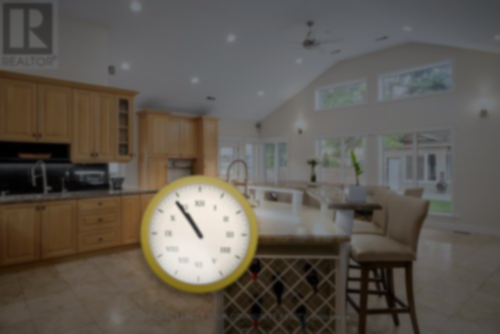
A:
10,54
